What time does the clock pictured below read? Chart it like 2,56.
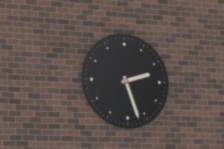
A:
2,27
